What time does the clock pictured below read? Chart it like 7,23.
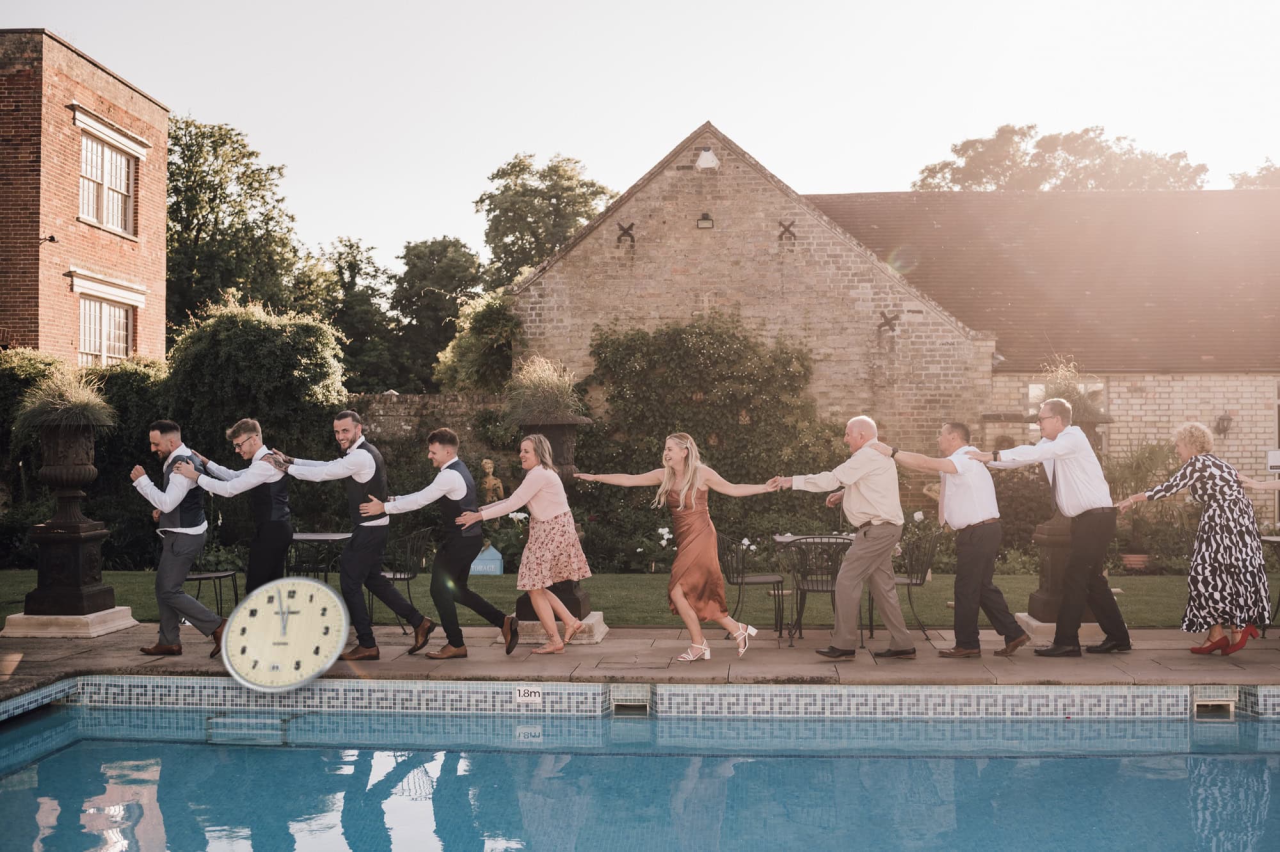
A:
11,57
